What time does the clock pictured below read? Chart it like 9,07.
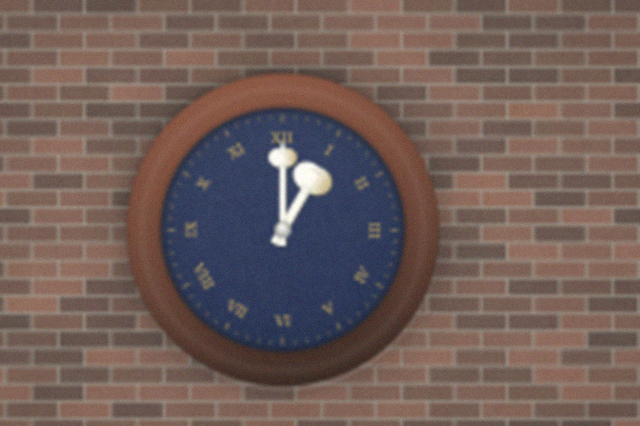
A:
1,00
